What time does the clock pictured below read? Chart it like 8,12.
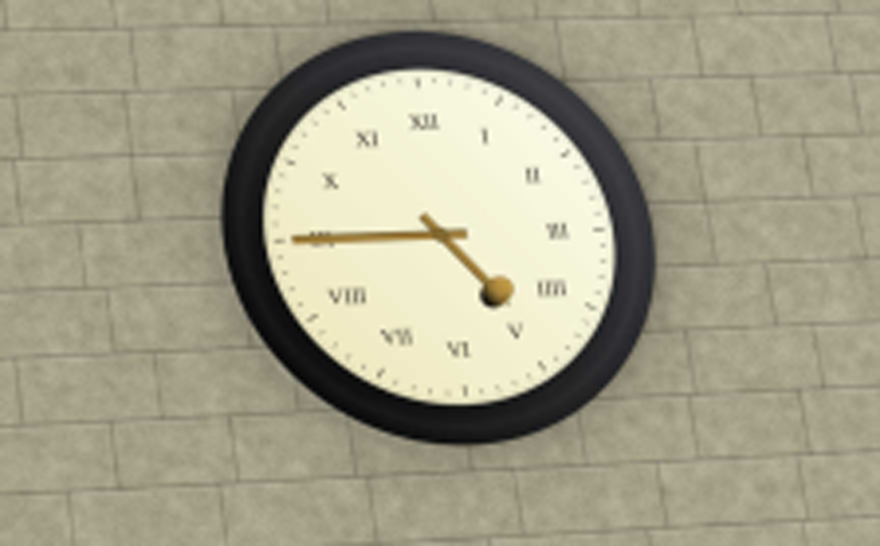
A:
4,45
